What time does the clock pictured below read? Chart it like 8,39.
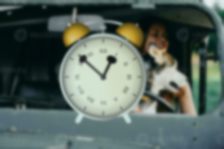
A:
12,52
